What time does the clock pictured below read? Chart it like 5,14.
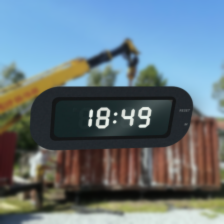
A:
18,49
